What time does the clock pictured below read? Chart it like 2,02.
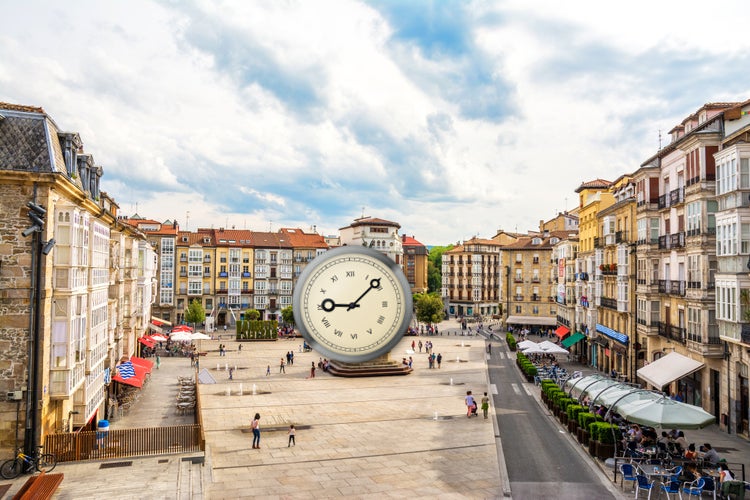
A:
9,08
